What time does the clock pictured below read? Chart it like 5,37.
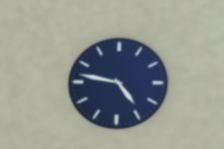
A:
4,47
